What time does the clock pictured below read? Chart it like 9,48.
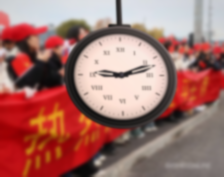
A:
9,12
